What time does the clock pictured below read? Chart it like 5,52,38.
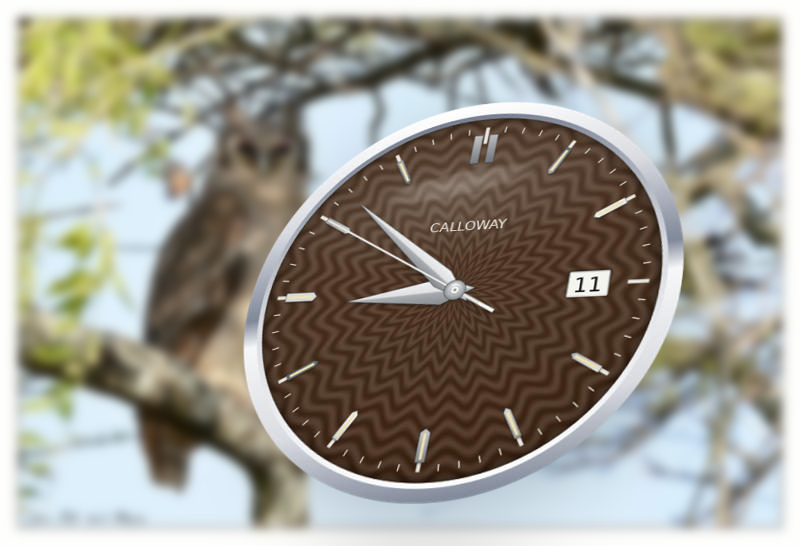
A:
8,51,50
